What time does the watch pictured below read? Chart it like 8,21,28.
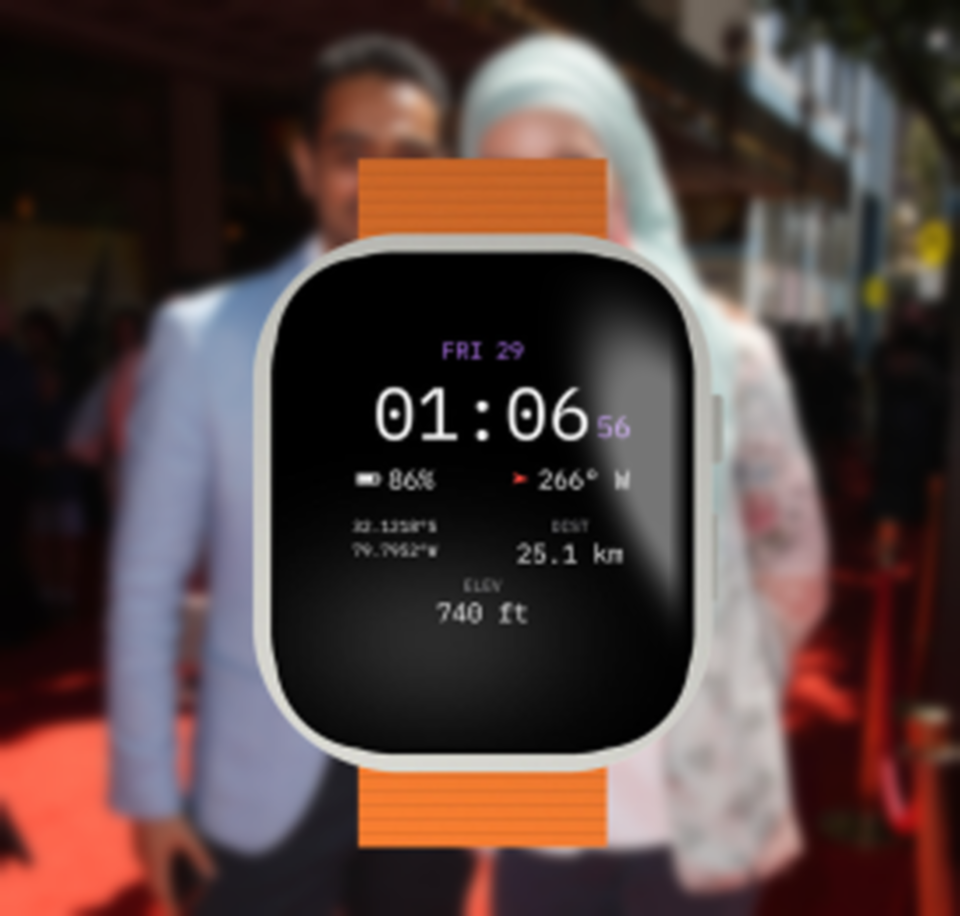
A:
1,06,56
